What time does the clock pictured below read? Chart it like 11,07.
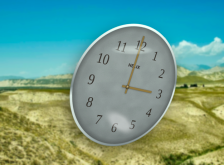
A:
3,00
